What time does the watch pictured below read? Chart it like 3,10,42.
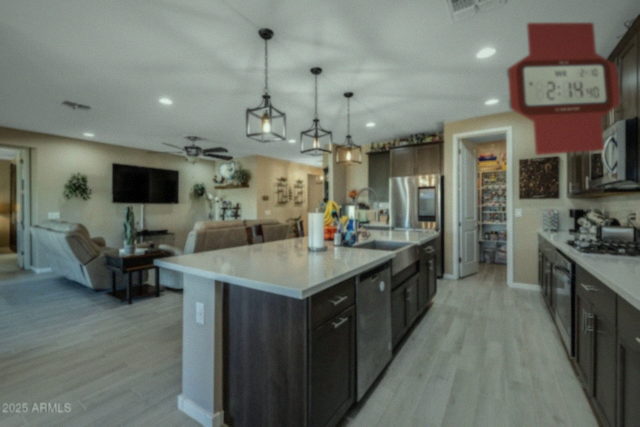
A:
2,14,40
